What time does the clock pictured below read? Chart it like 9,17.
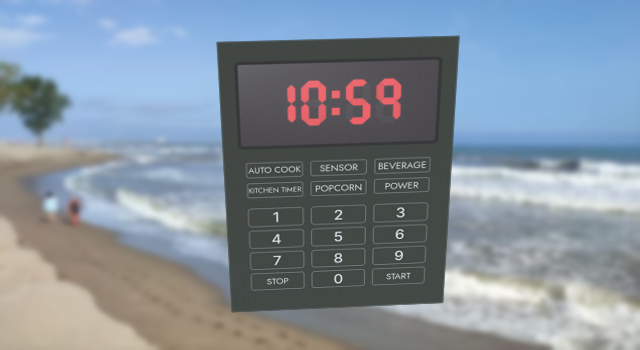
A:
10,59
